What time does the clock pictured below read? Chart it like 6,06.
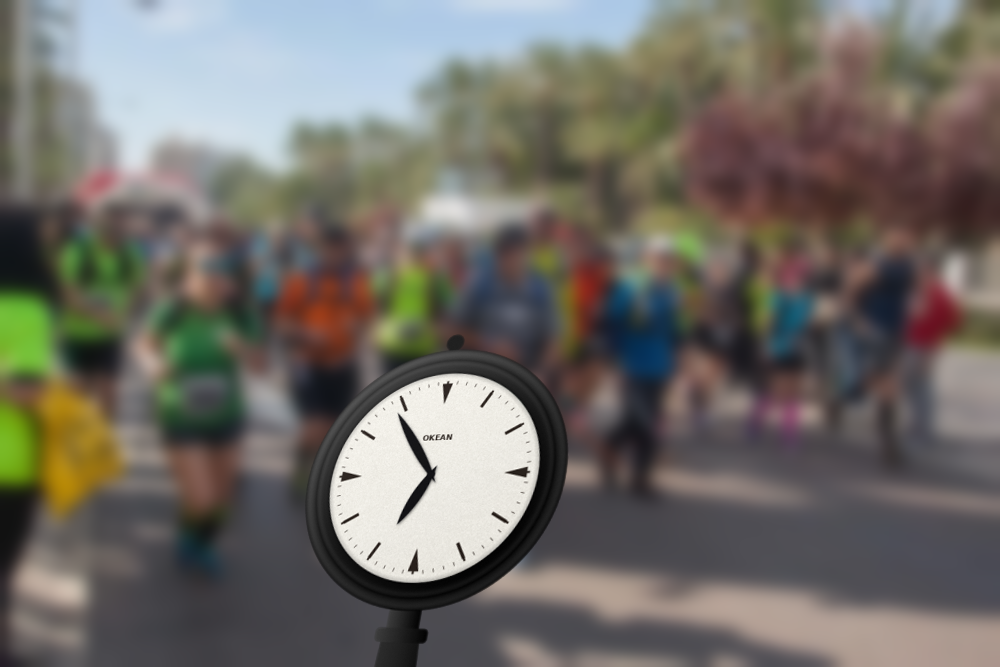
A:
6,54
